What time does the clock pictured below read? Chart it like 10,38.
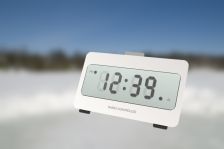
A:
12,39
